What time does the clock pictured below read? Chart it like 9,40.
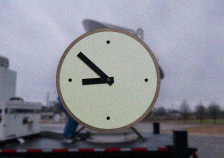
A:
8,52
